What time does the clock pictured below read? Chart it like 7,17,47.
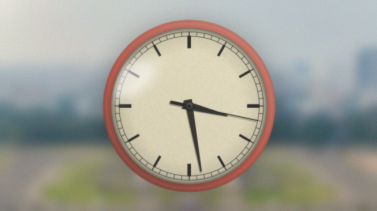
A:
3,28,17
